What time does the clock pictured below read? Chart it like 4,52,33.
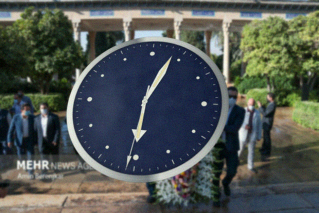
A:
6,03,31
